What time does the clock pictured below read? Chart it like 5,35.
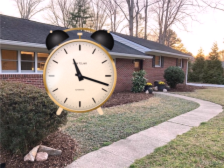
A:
11,18
